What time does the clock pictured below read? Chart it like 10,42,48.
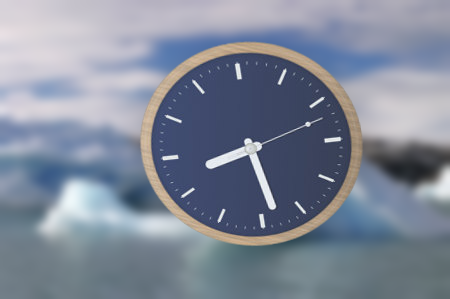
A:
8,28,12
